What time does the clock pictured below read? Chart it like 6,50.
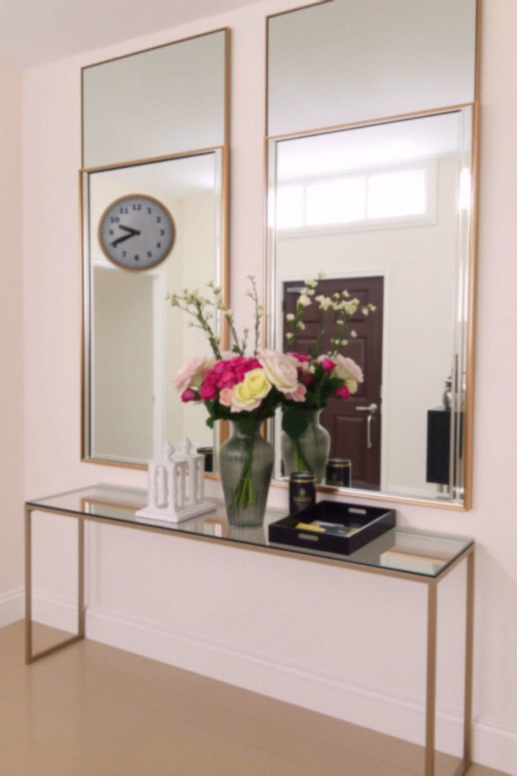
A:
9,41
